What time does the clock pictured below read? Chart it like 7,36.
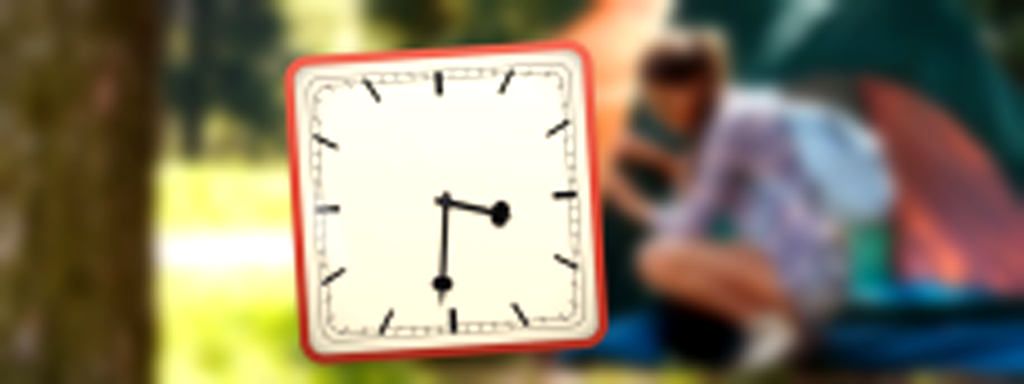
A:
3,31
